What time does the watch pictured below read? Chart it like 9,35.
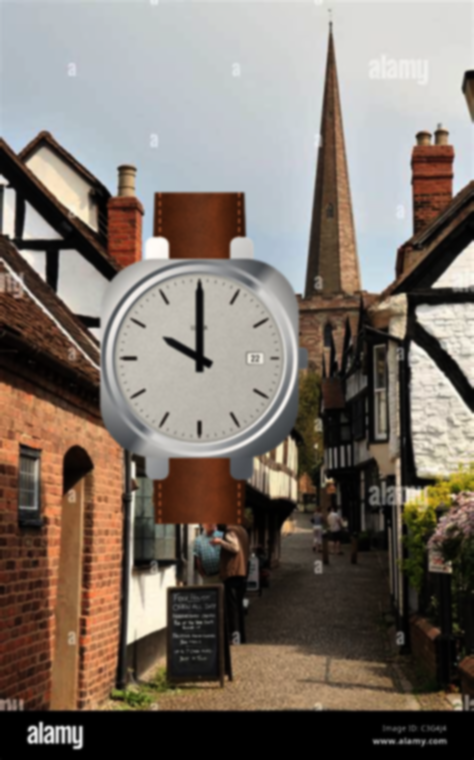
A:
10,00
